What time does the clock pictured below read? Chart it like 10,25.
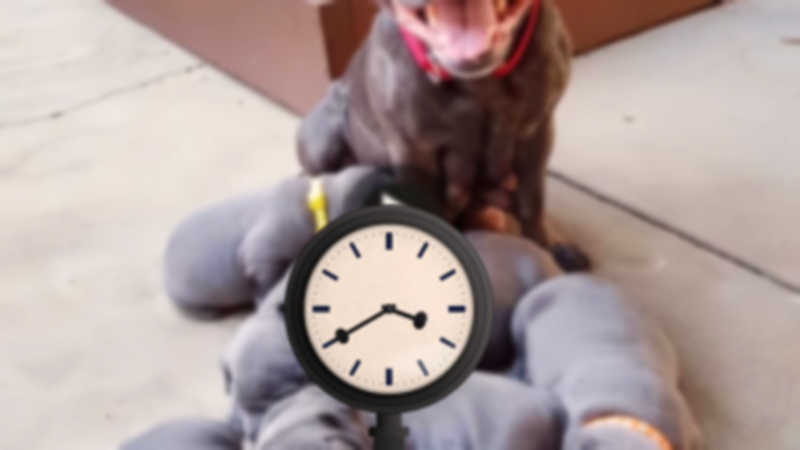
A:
3,40
